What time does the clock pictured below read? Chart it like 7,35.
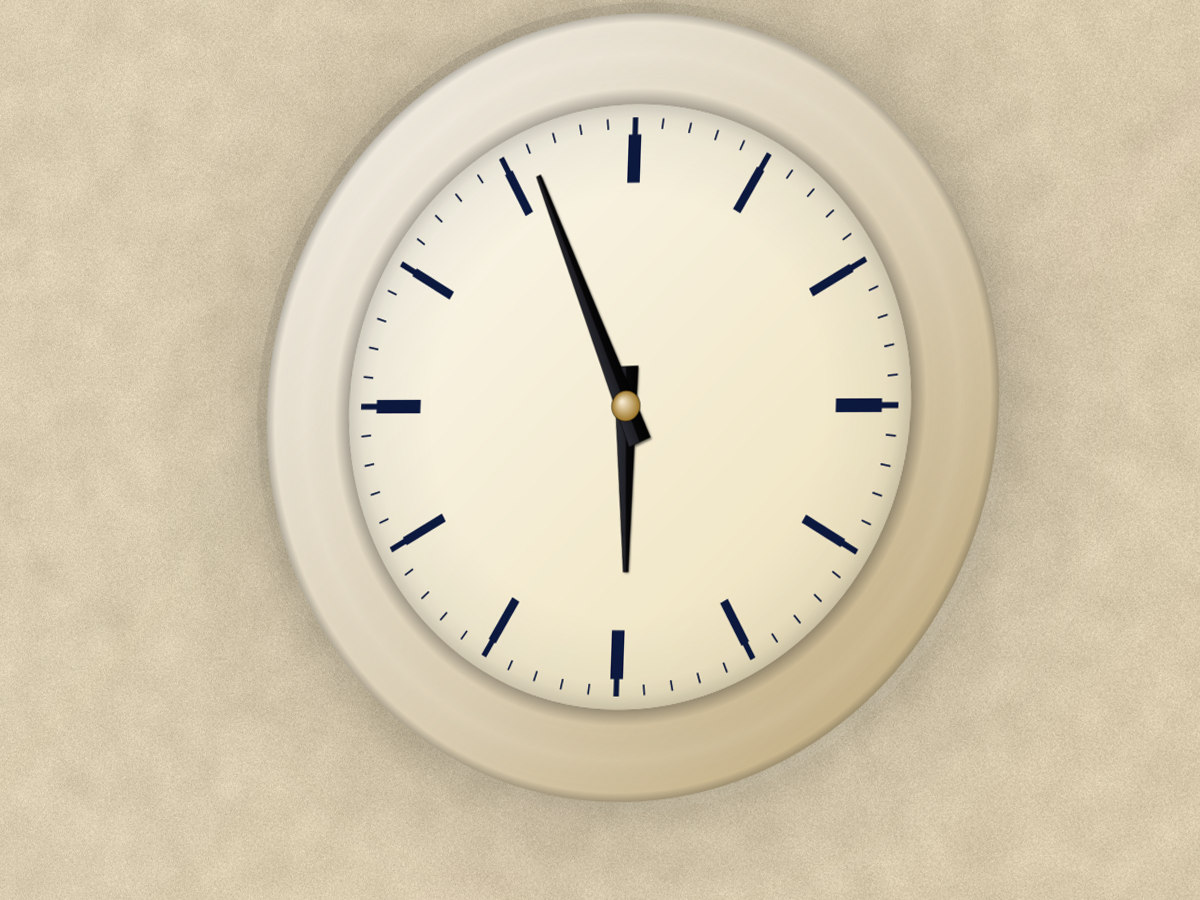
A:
5,56
